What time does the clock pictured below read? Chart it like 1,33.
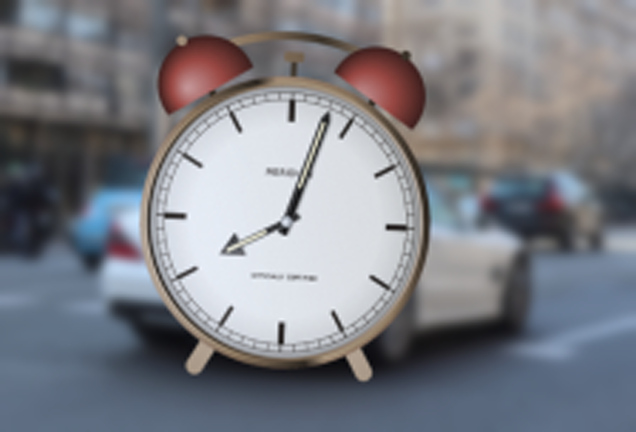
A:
8,03
